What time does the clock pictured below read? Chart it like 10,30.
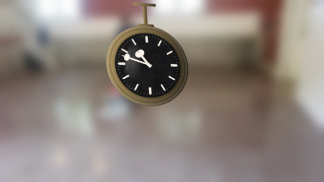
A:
10,48
